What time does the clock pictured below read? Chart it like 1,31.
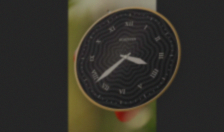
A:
3,38
